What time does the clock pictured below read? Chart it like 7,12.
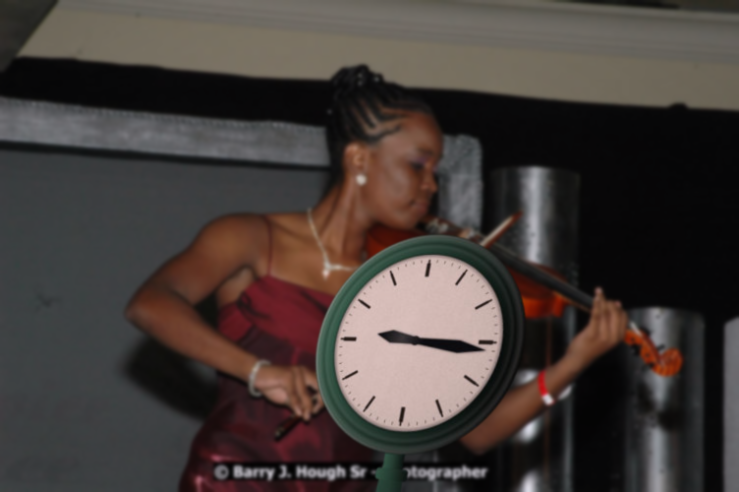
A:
9,16
